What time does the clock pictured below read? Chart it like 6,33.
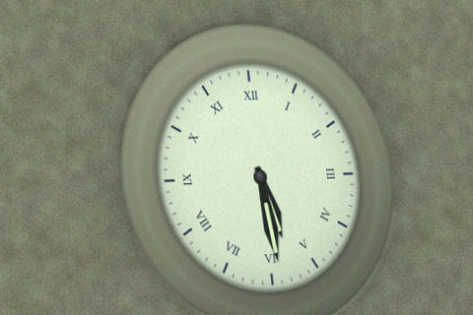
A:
5,29
